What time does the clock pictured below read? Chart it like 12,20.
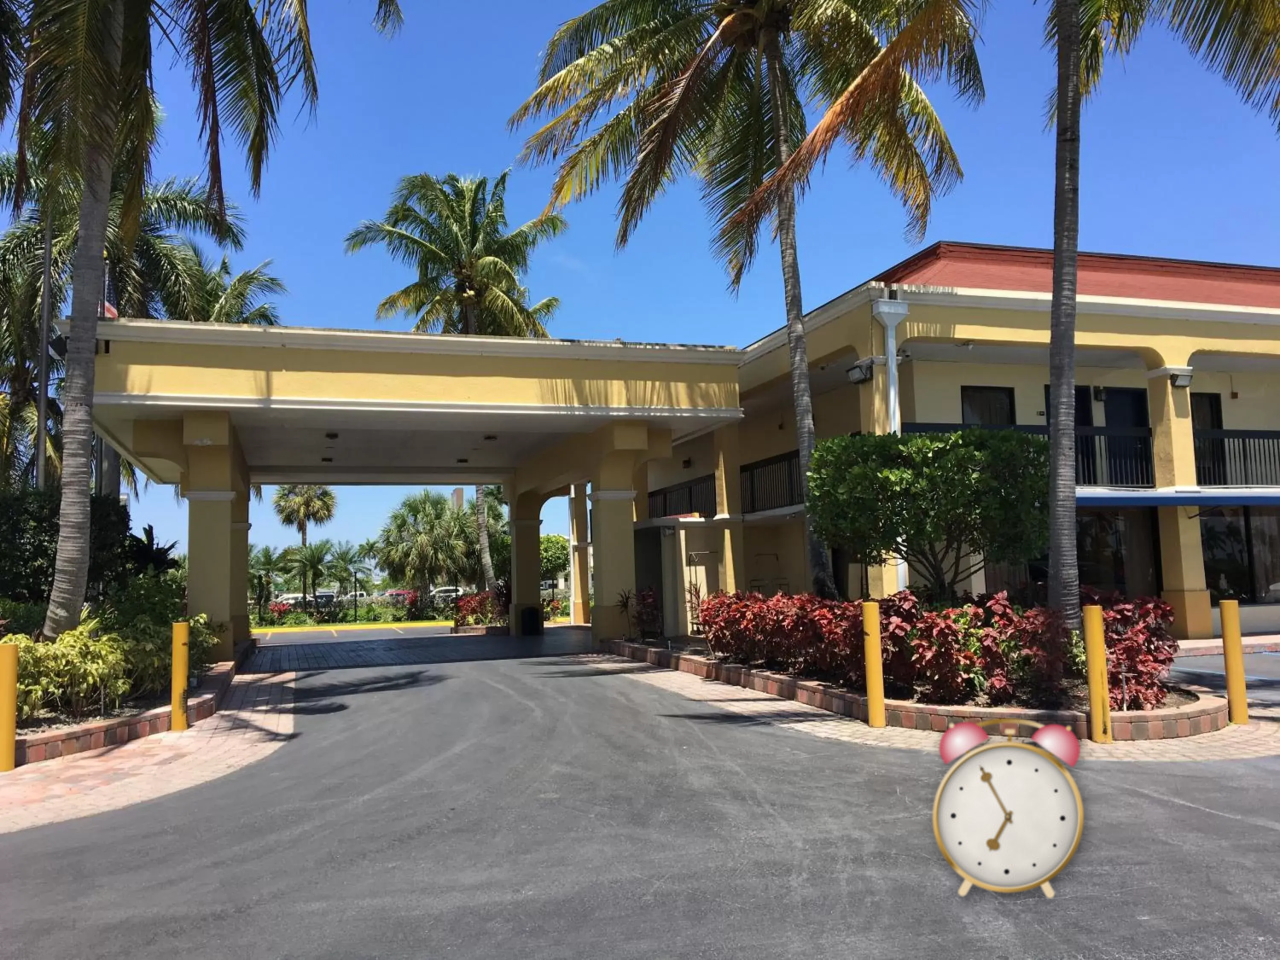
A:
6,55
